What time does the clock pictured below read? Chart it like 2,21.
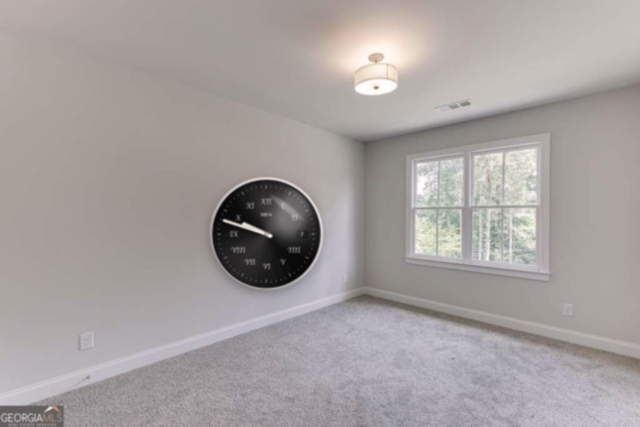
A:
9,48
